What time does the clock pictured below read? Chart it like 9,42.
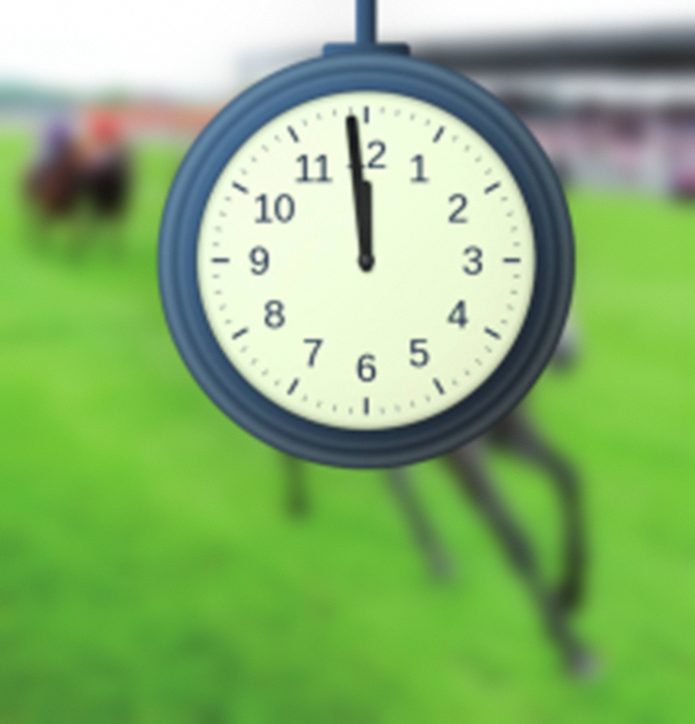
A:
11,59
